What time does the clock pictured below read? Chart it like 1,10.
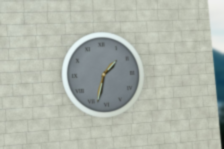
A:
1,33
